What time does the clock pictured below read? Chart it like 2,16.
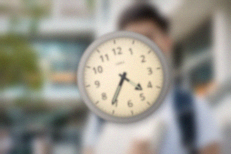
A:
4,36
